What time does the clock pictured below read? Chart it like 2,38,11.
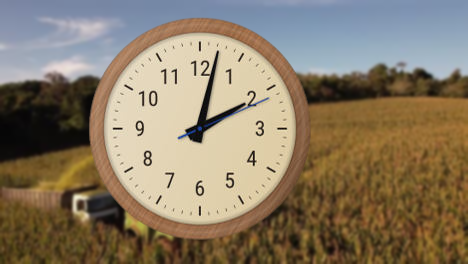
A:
2,02,11
